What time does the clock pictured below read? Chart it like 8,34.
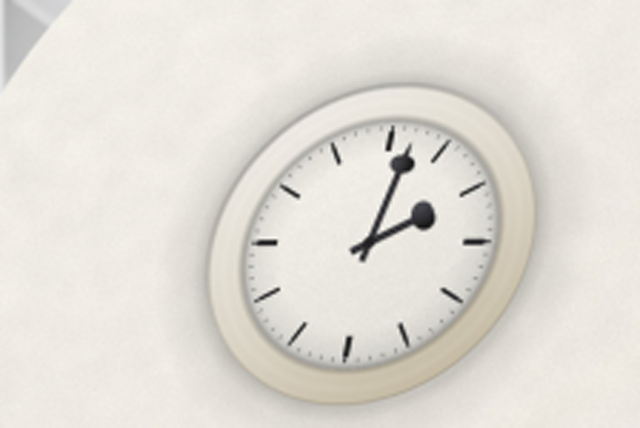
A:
2,02
